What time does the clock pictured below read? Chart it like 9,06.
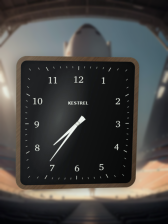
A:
7,36
